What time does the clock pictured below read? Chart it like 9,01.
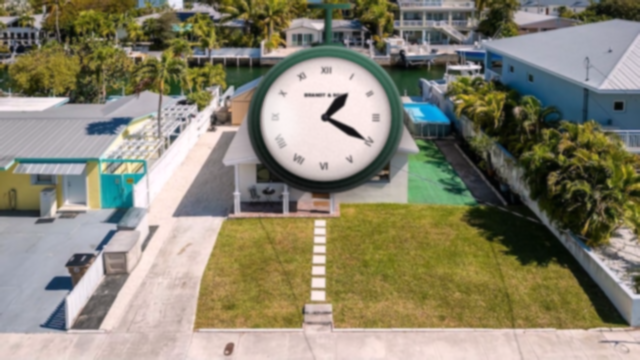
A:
1,20
